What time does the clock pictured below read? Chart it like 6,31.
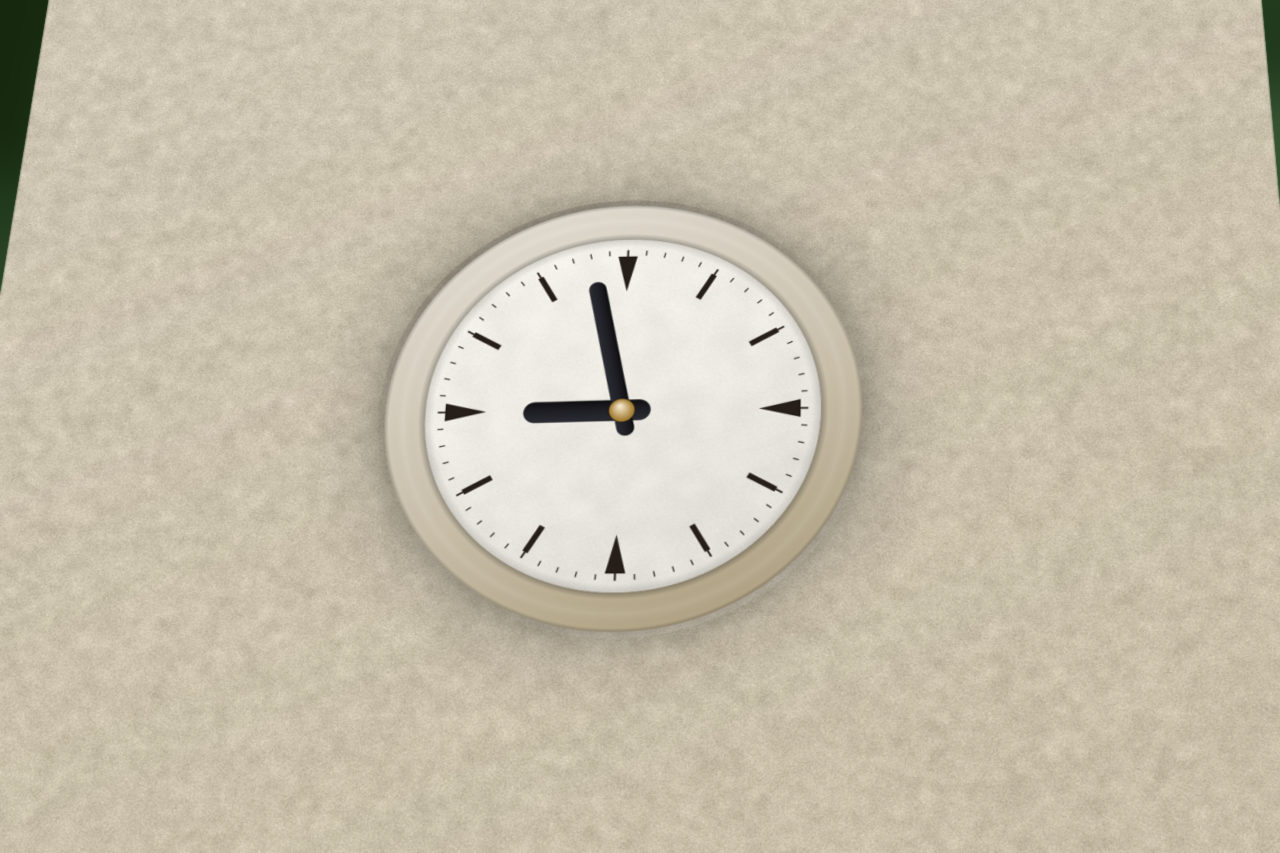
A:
8,58
